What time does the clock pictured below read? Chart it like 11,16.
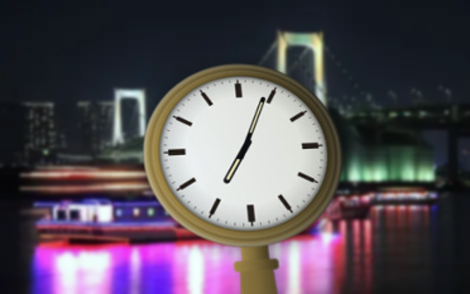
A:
7,04
